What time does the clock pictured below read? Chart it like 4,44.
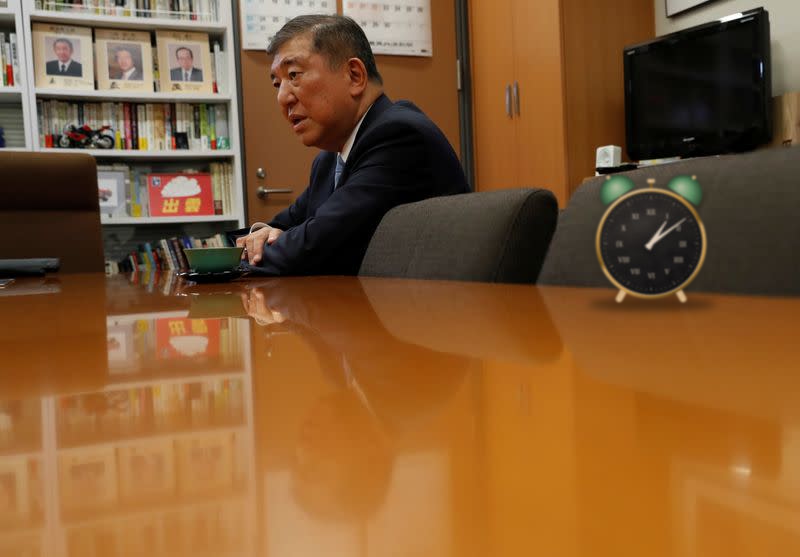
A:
1,09
